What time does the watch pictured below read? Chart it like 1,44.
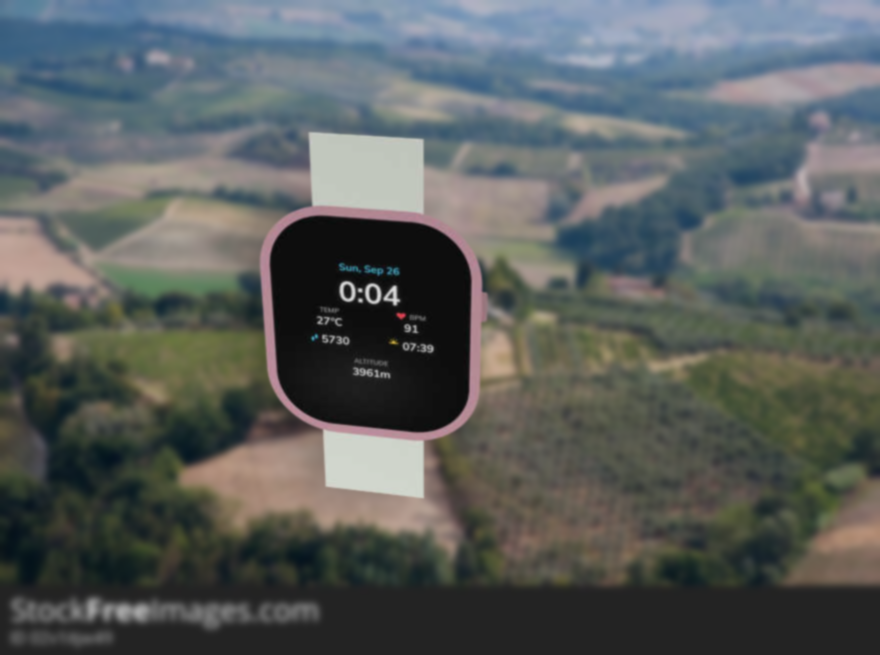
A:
0,04
